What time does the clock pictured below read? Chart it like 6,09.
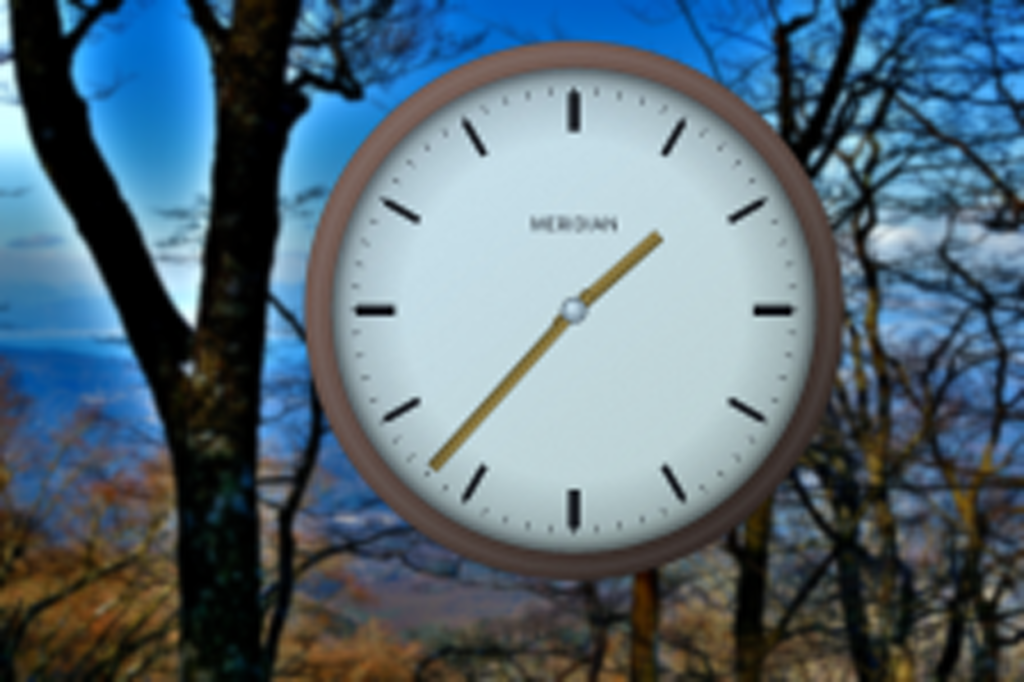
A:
1,37
